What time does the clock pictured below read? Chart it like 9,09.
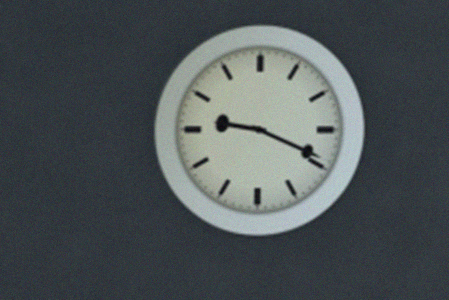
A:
9,19
